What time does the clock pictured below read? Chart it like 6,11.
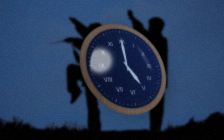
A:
5,00
